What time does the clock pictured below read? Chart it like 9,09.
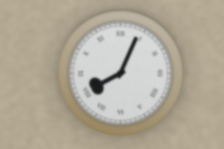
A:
8,04
